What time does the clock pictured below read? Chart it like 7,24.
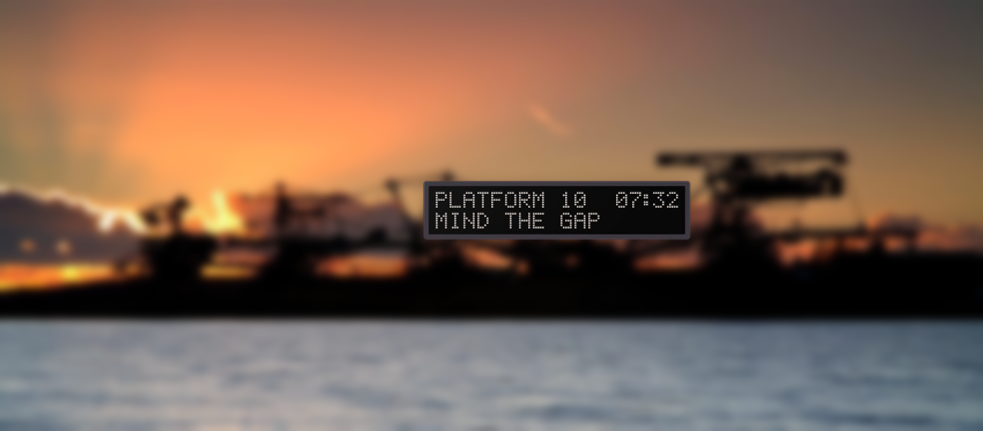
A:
7,32
